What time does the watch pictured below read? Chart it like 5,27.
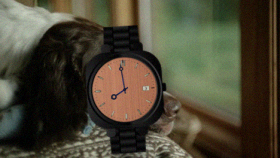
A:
7,59
